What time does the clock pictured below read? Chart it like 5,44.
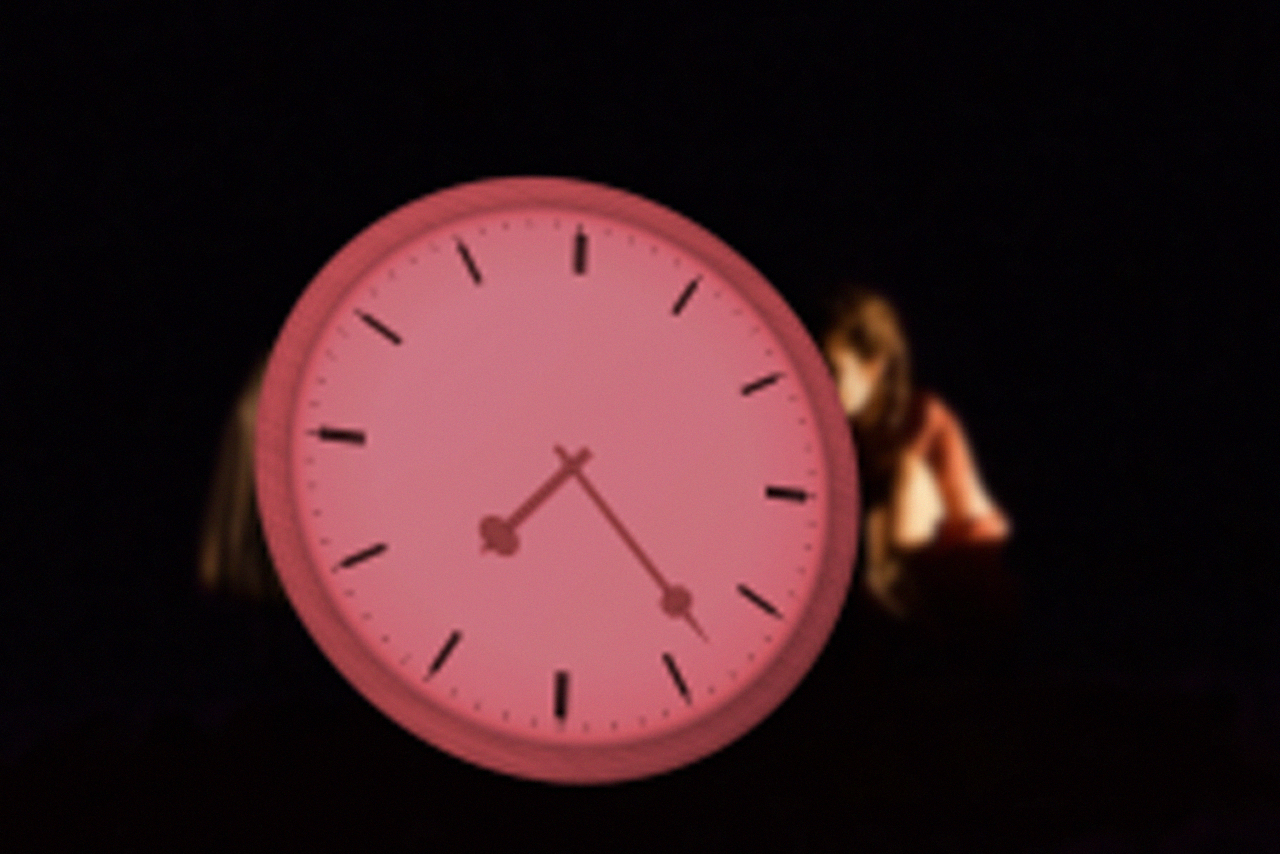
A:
7,23
